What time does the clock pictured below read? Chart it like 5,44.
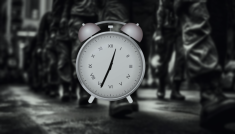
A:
12,34
